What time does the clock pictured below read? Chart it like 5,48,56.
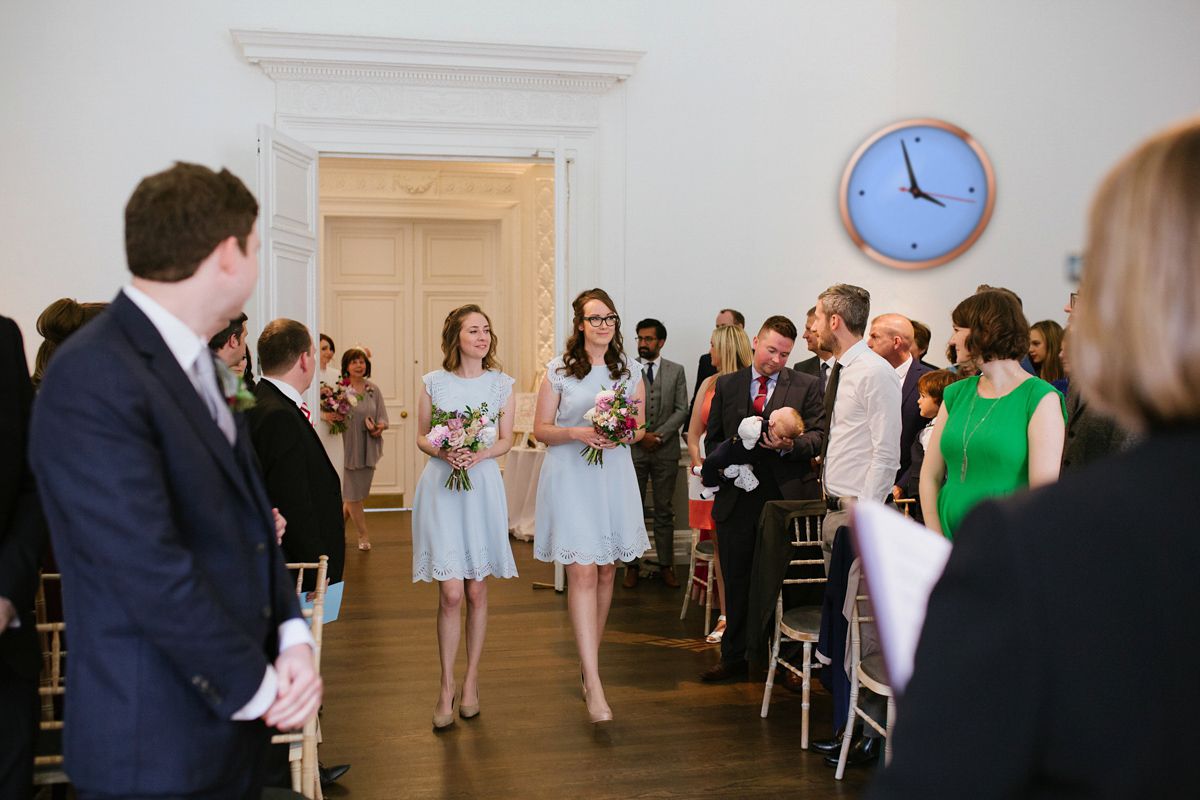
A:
3,57,17
